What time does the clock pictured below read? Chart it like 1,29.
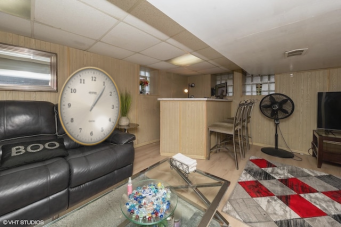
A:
1,06
